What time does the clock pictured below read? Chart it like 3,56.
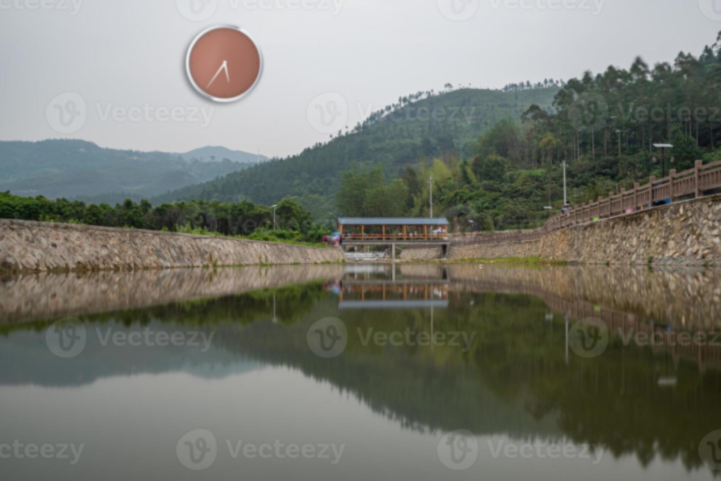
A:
5,36
